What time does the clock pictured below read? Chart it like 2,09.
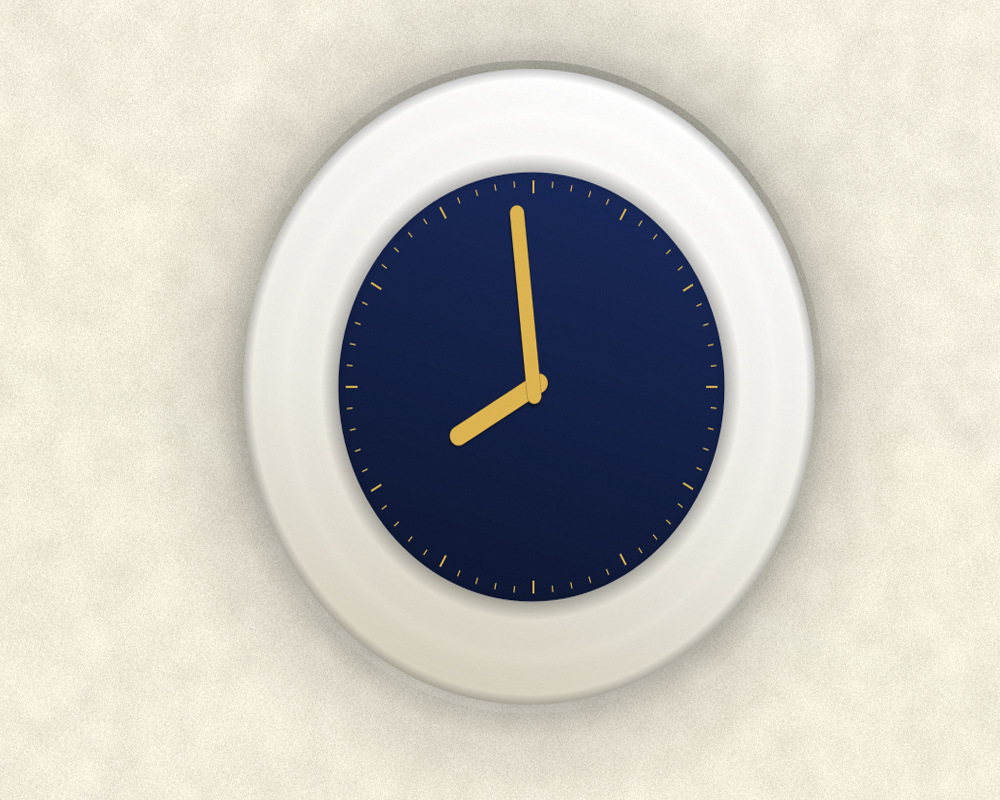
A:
7,59
